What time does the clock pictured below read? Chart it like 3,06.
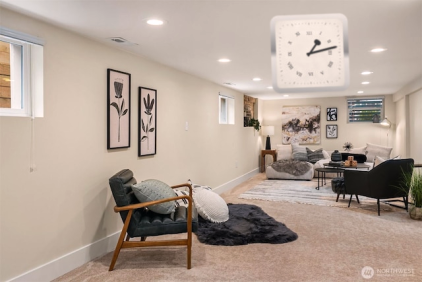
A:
1,13
